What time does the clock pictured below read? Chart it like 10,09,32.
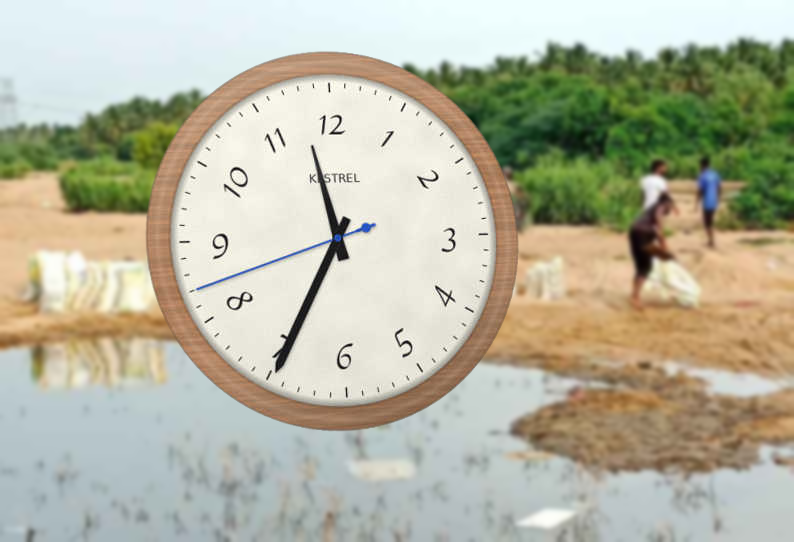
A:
11,34,42
